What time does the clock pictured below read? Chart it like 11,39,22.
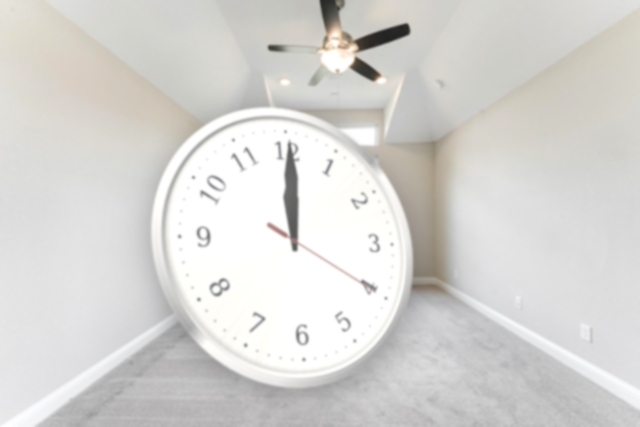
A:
12,00,20
